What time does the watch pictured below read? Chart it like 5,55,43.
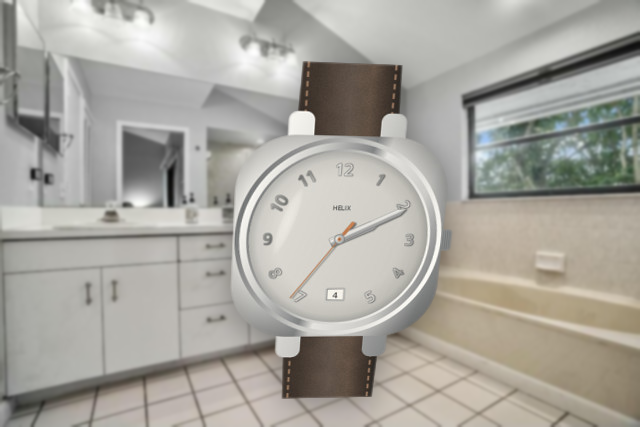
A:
2,10,36
